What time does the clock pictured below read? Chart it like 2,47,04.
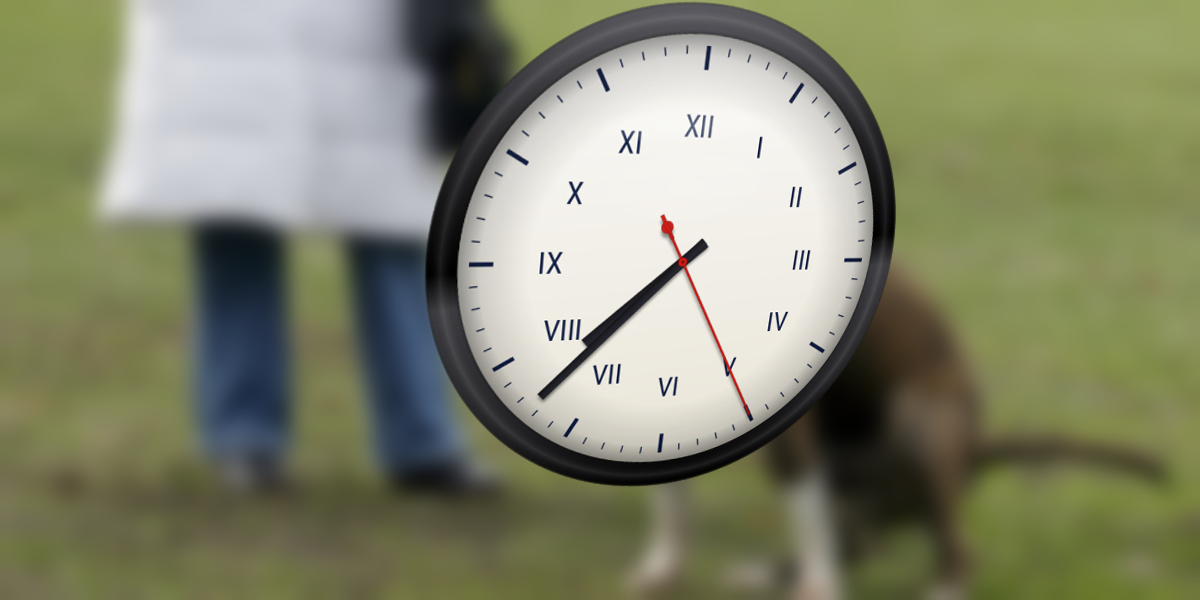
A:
7,37,25
